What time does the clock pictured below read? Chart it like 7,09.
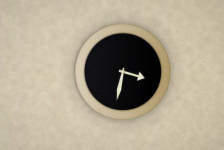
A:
3,32
